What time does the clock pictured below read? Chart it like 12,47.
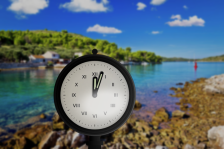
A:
12,03
